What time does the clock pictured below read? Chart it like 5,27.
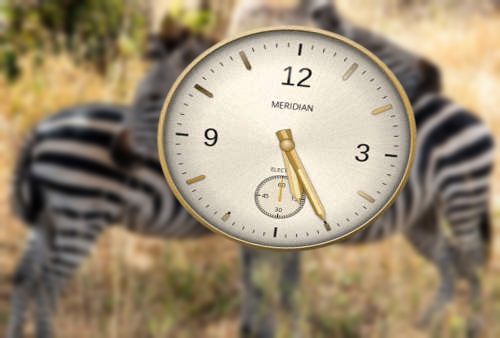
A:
5,25
